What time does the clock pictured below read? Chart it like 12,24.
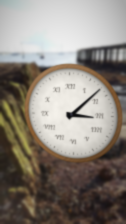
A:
3,08
